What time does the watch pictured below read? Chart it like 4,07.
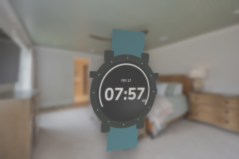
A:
7,57
